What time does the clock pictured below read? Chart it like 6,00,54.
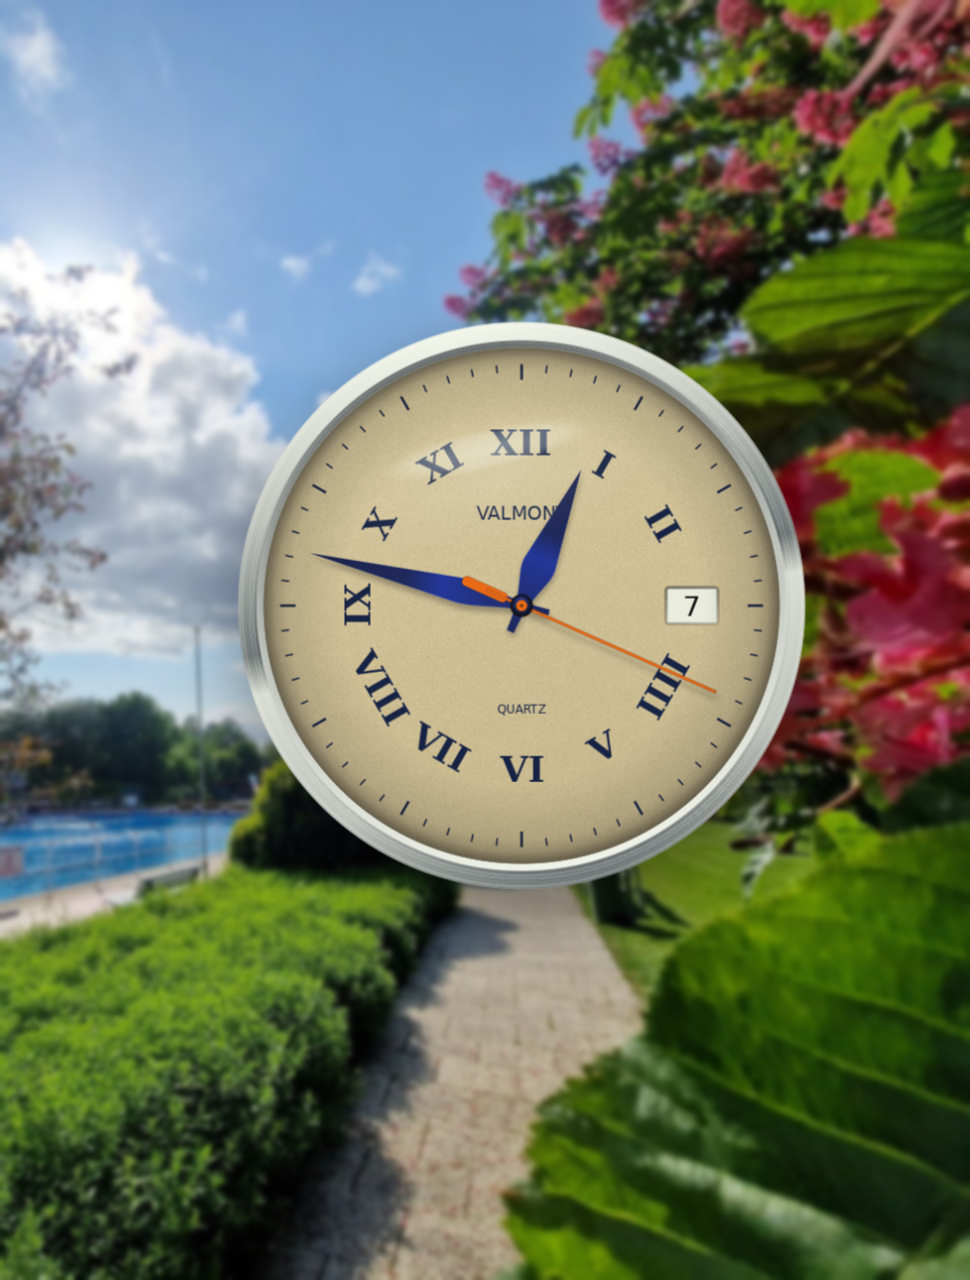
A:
12,47,19
